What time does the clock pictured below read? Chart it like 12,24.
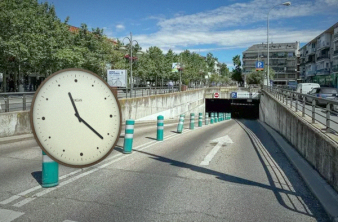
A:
11,22
